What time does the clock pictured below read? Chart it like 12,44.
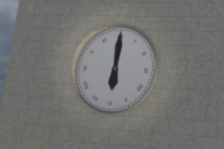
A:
6,00
